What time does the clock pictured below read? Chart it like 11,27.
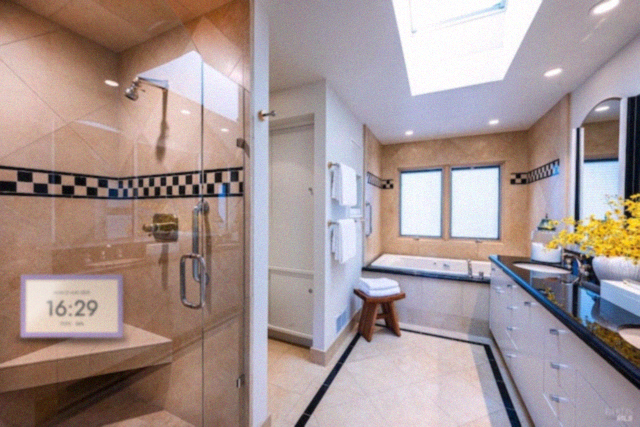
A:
16,29
